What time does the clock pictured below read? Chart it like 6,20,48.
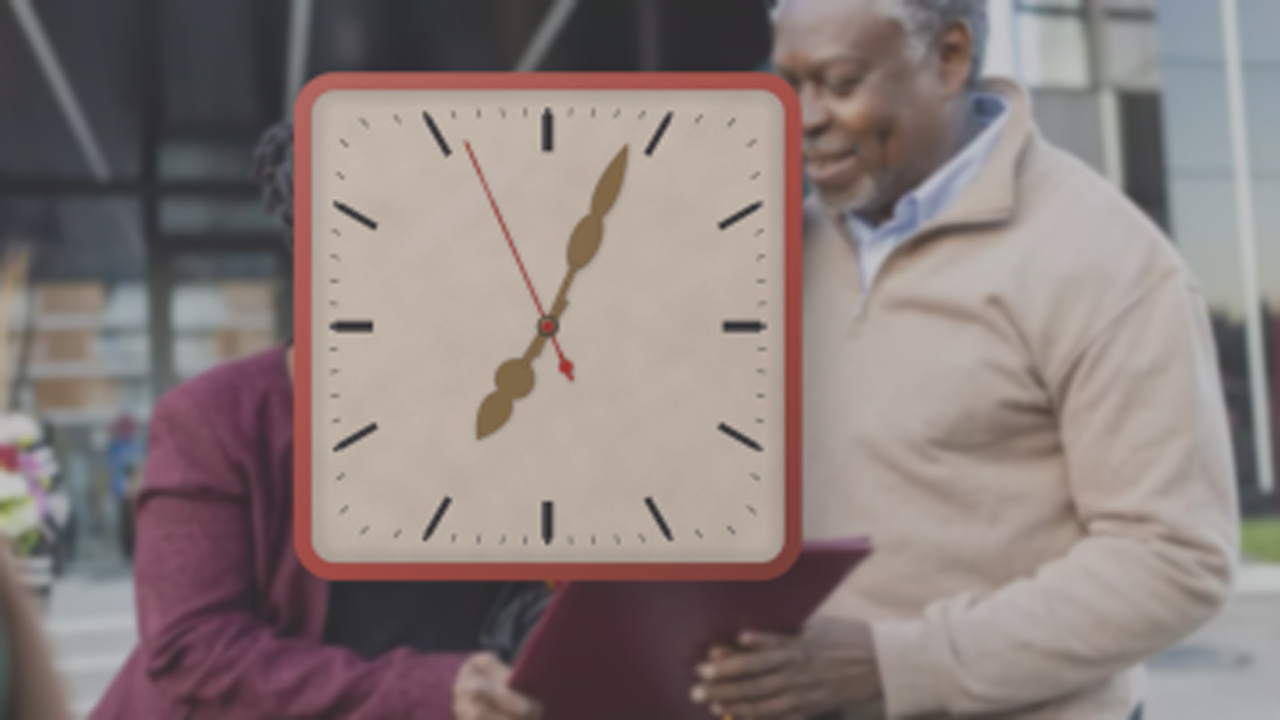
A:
7,03,56
